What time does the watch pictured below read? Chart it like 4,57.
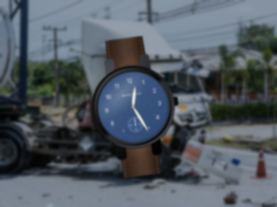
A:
12,26
